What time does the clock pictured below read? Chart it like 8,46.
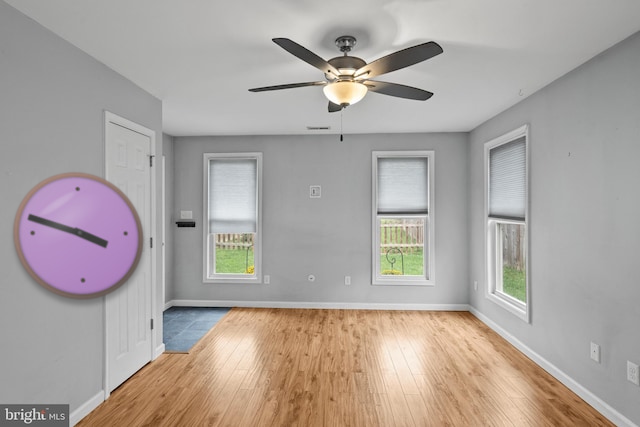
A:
3,48
